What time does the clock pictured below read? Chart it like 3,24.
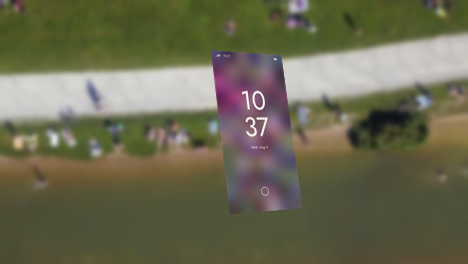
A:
10,37
